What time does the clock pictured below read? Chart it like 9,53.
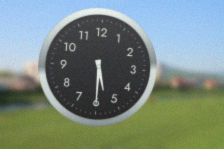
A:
5,30
